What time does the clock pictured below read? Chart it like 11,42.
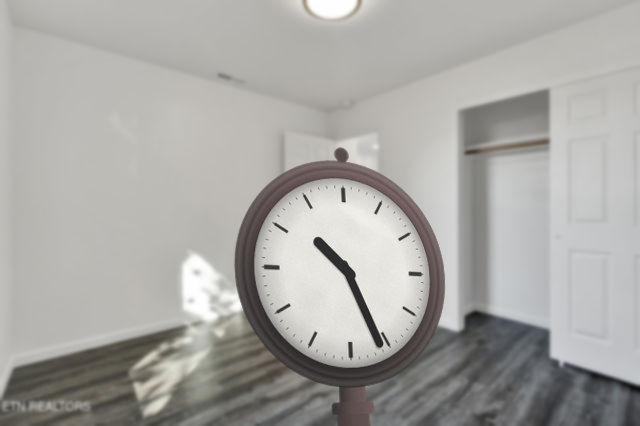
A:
10,26
